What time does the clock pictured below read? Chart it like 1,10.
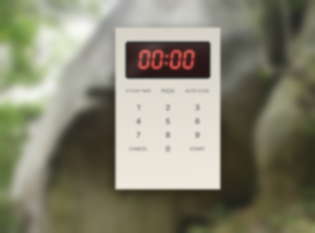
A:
0,00
